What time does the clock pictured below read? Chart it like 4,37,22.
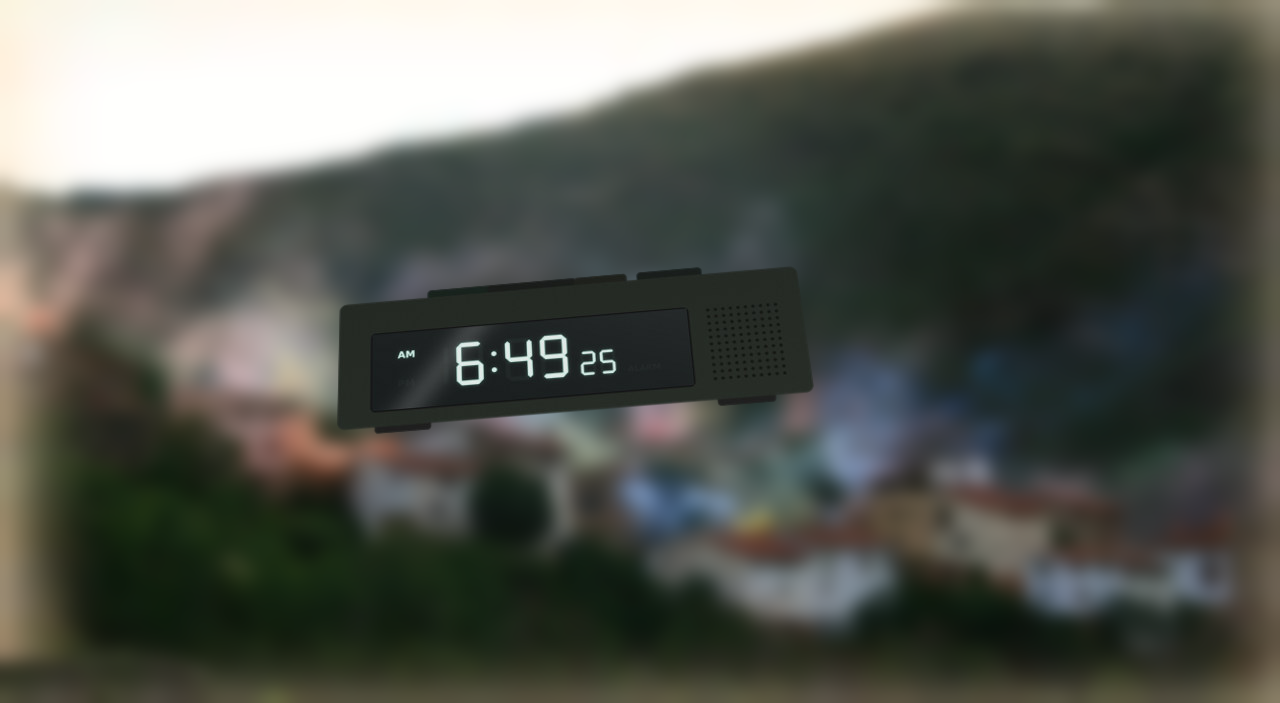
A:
6,49,25
